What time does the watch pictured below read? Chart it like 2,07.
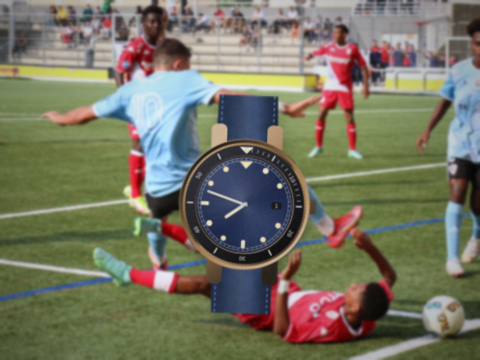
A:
7,48
